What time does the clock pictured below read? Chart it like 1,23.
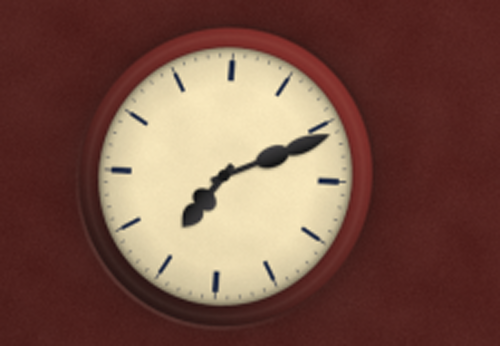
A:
7,11
